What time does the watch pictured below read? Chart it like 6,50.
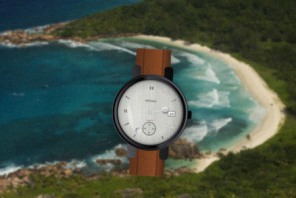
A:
2,35
